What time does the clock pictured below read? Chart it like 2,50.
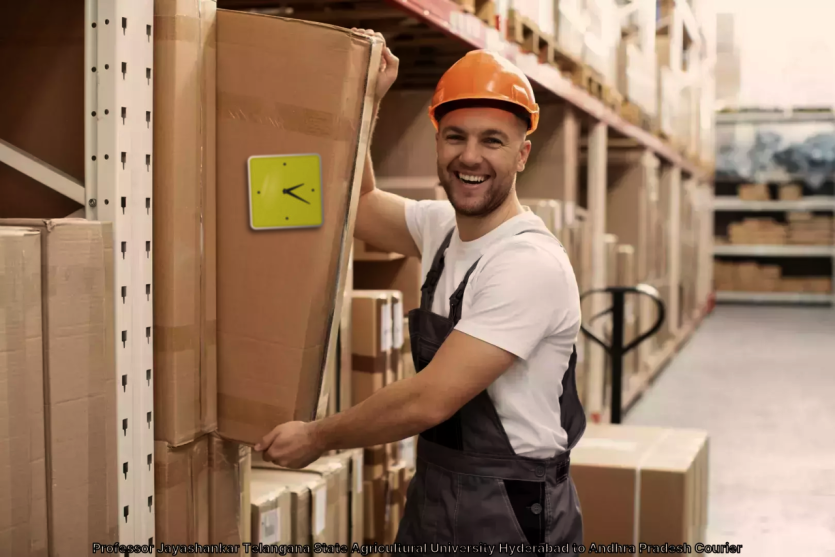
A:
2,20
